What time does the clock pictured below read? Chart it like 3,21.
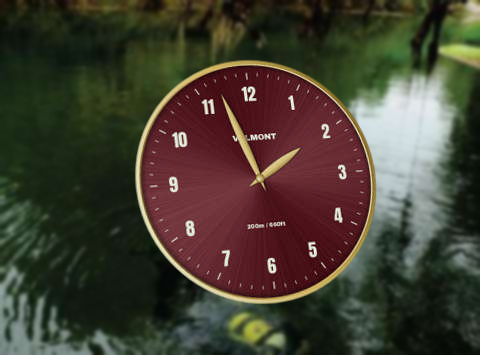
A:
1,57
